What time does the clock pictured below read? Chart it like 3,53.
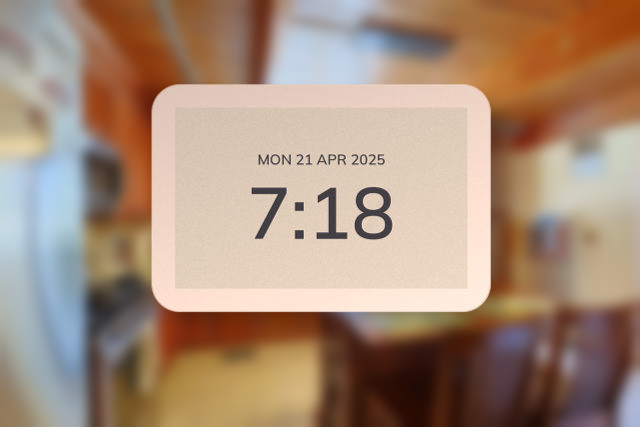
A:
7,18
